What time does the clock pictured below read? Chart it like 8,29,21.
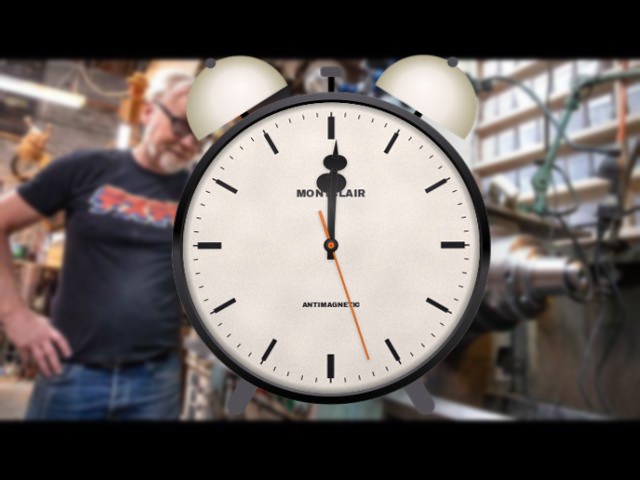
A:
12,00,27
